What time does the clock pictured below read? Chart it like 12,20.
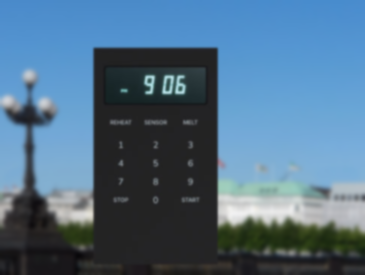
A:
9,06
